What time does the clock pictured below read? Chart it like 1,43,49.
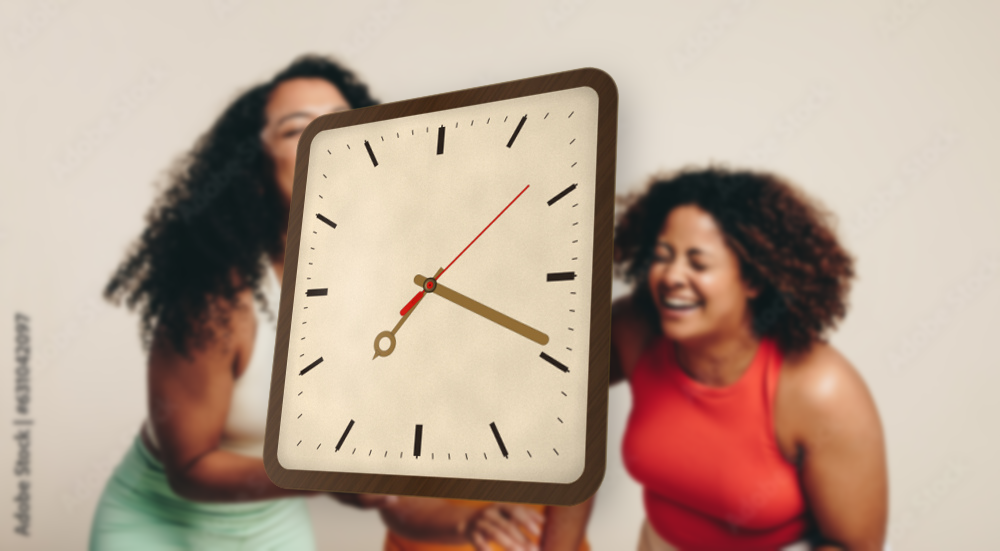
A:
7,19,08
